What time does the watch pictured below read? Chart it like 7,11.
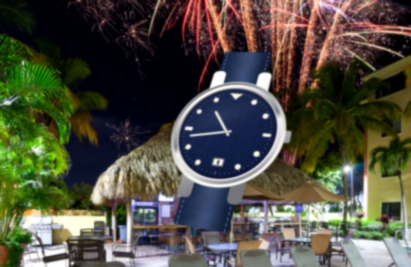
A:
10,43
